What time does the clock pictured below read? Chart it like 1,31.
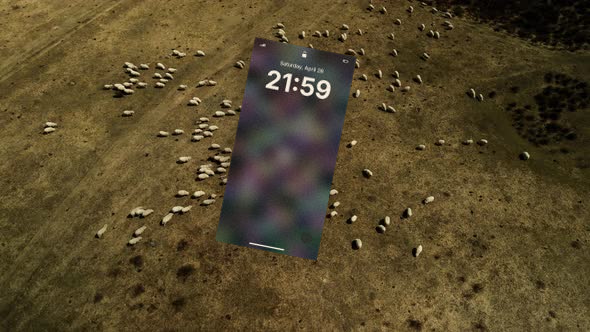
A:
21,59
